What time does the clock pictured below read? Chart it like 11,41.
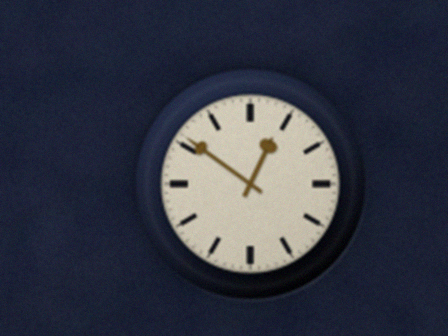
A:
12,51
